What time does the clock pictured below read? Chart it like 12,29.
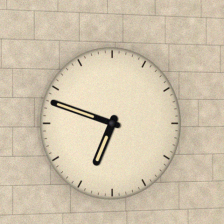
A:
6,48
